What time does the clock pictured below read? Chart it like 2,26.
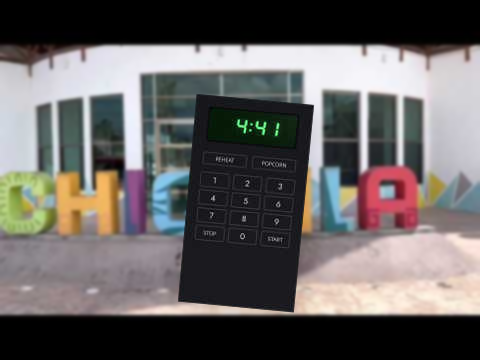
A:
4,41
